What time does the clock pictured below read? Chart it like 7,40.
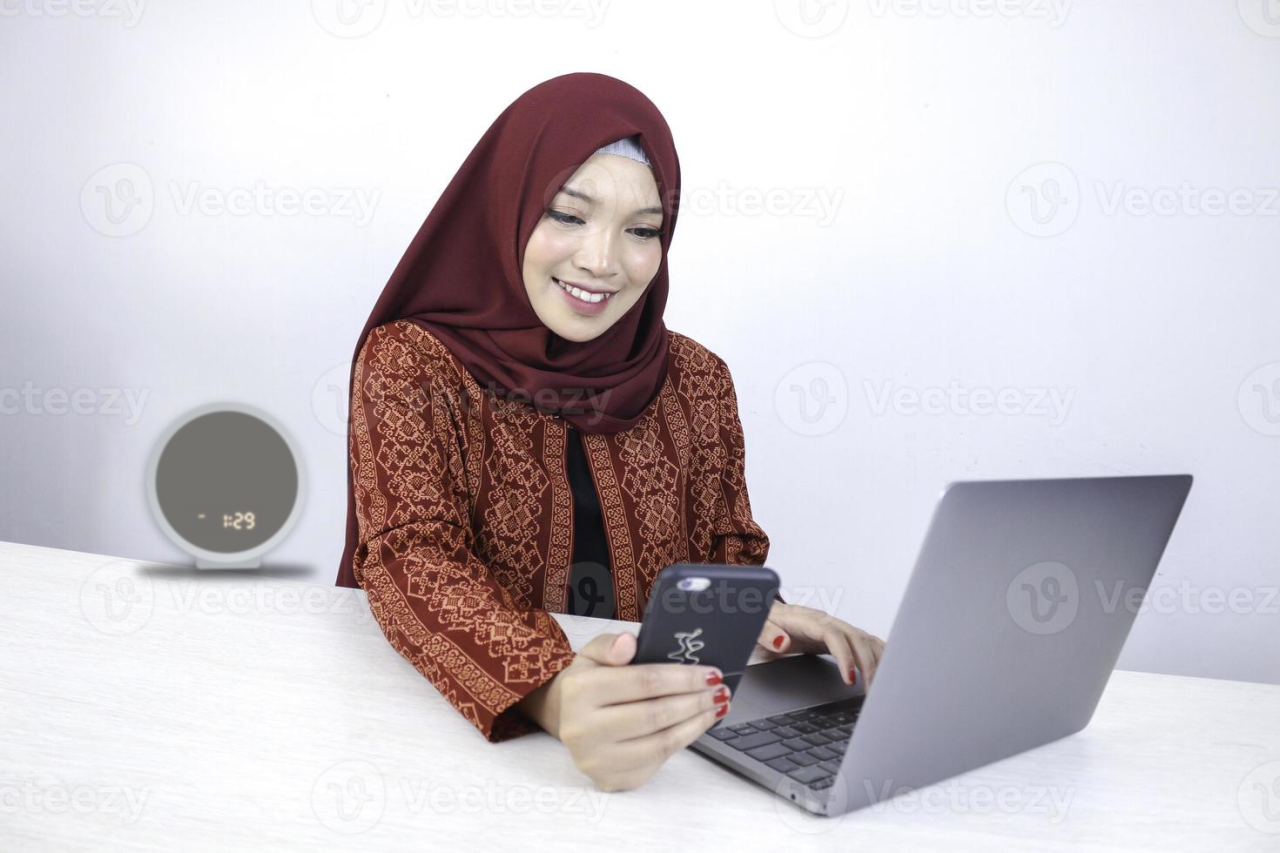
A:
1,29
